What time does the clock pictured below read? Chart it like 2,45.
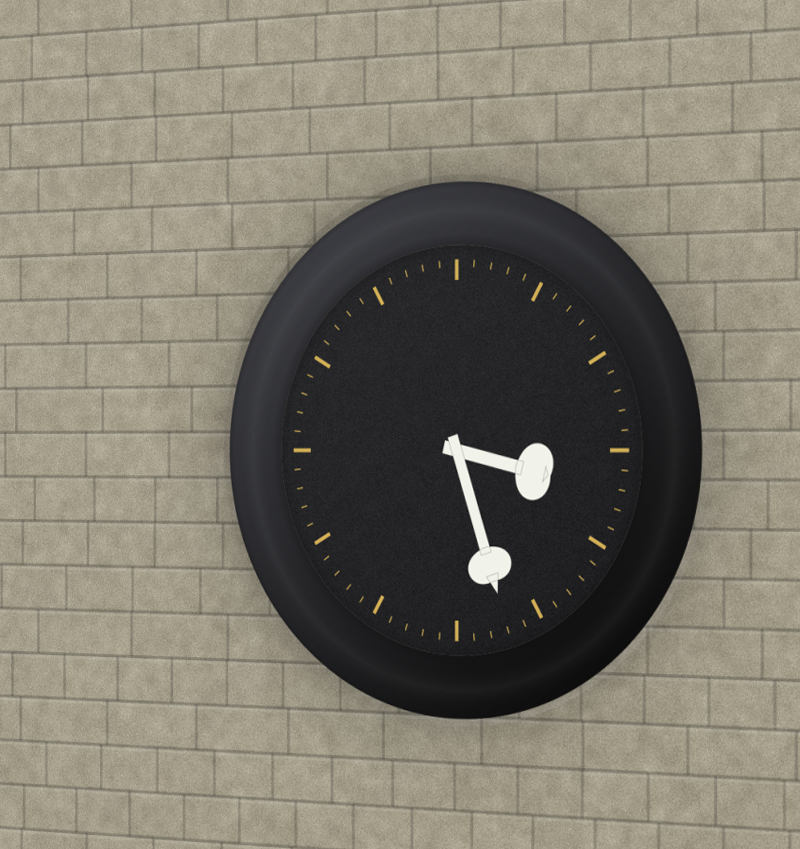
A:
3,27
